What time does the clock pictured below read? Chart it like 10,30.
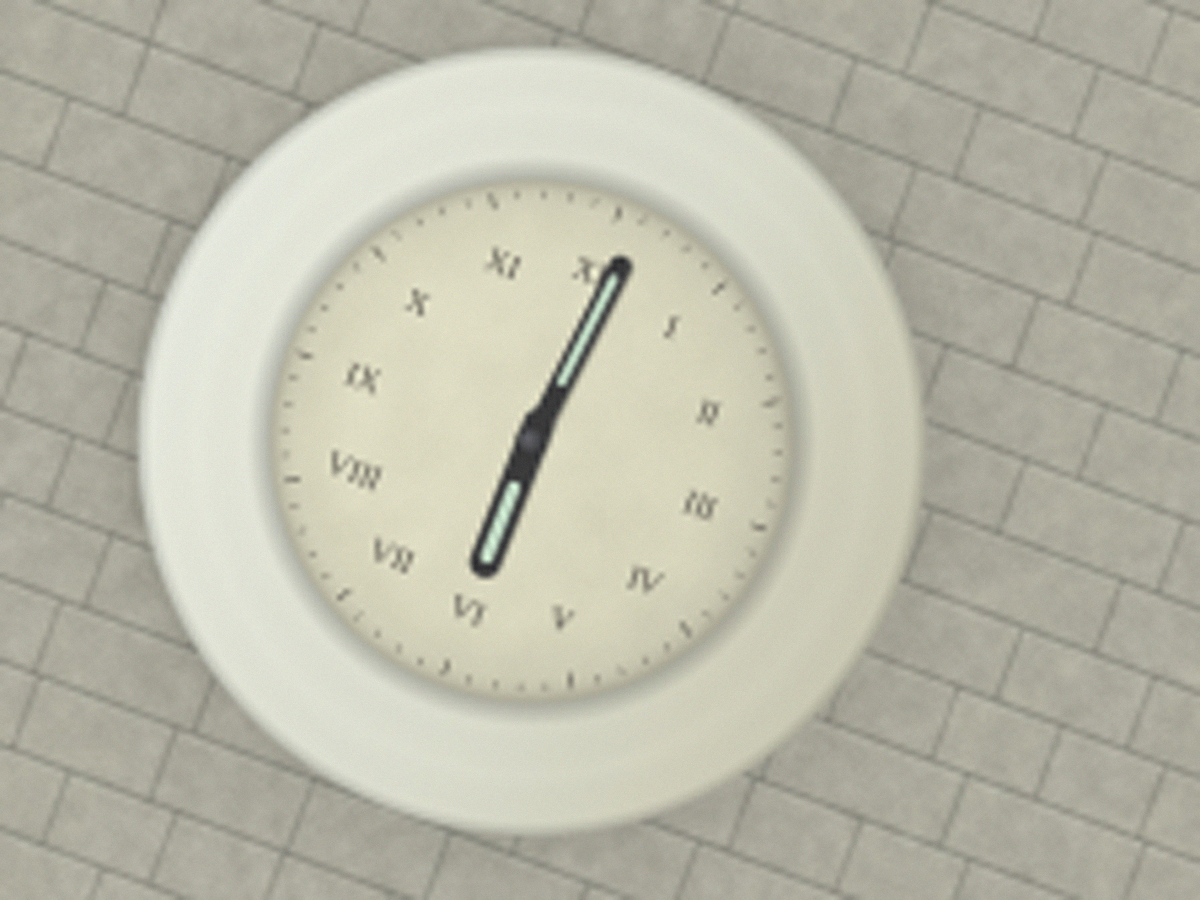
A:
6,01
